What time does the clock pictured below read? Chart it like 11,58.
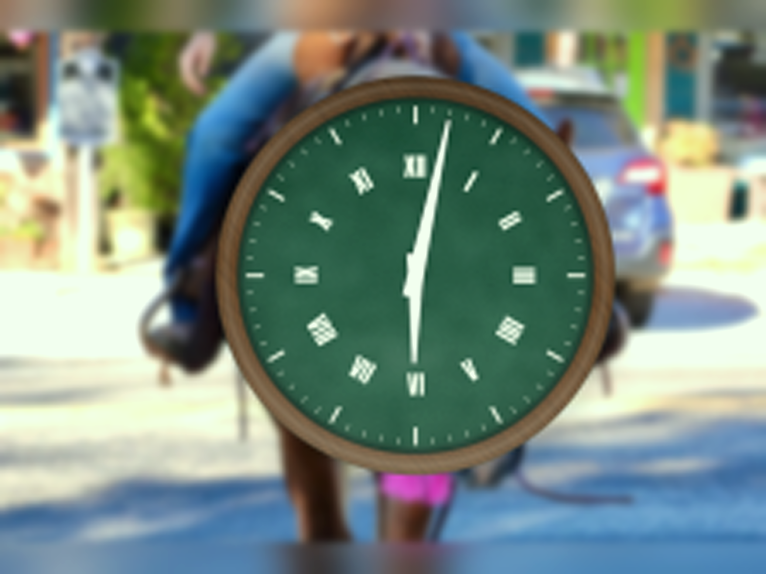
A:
6,02
